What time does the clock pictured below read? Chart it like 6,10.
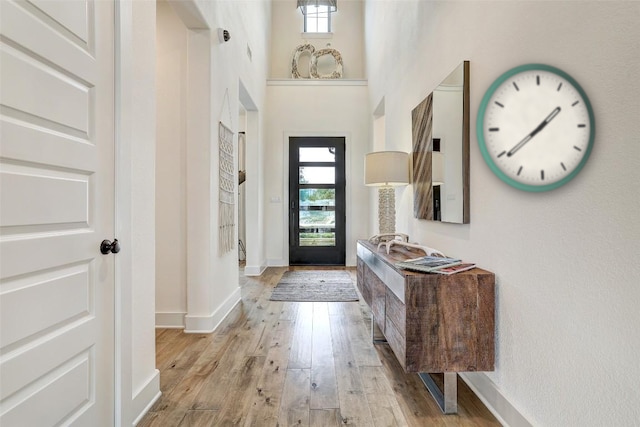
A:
1,39
